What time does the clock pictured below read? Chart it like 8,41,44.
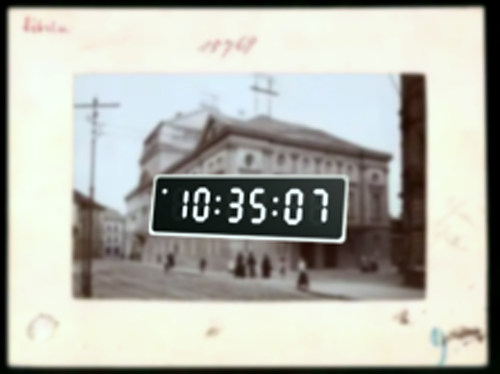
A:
10,35,07
